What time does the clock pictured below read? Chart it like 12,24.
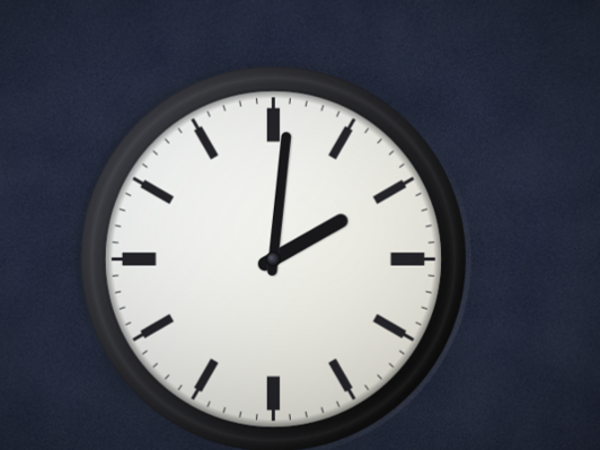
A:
2,01
